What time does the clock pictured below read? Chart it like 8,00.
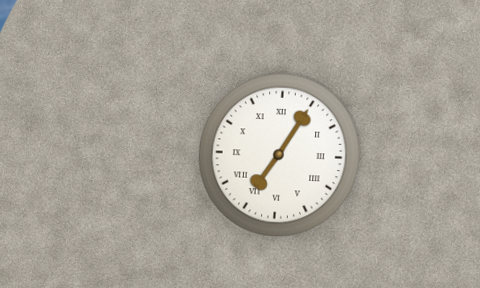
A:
7,05
